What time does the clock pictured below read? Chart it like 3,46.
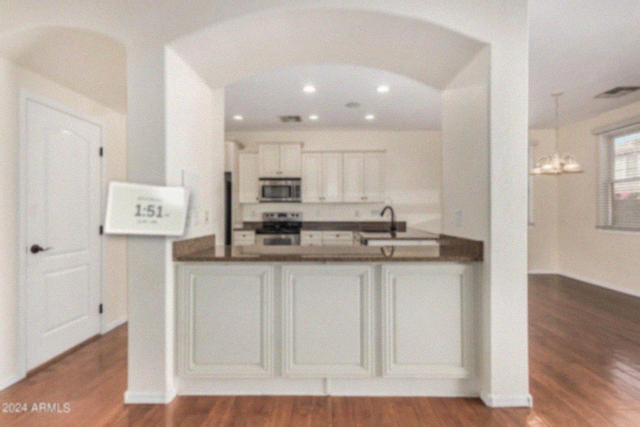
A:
1,51
